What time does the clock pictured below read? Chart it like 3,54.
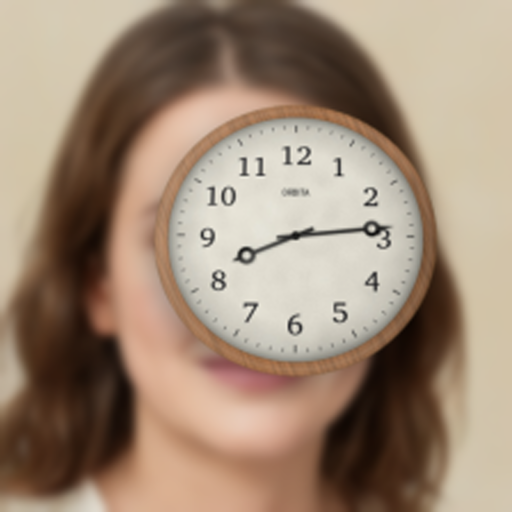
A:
8,14
